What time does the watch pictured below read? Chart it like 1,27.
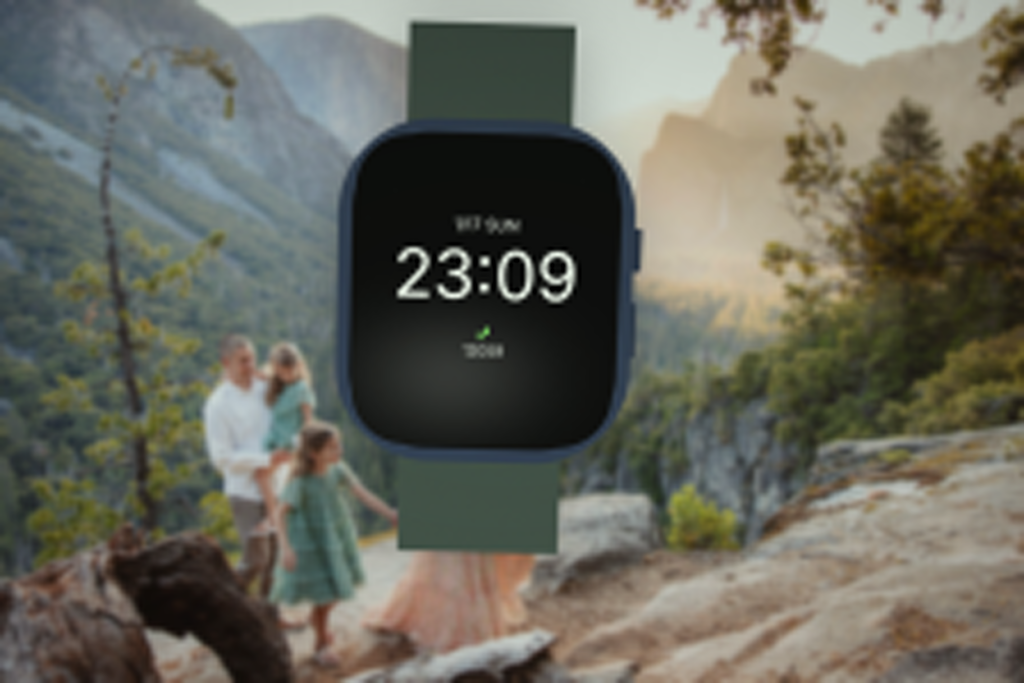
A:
23,09
